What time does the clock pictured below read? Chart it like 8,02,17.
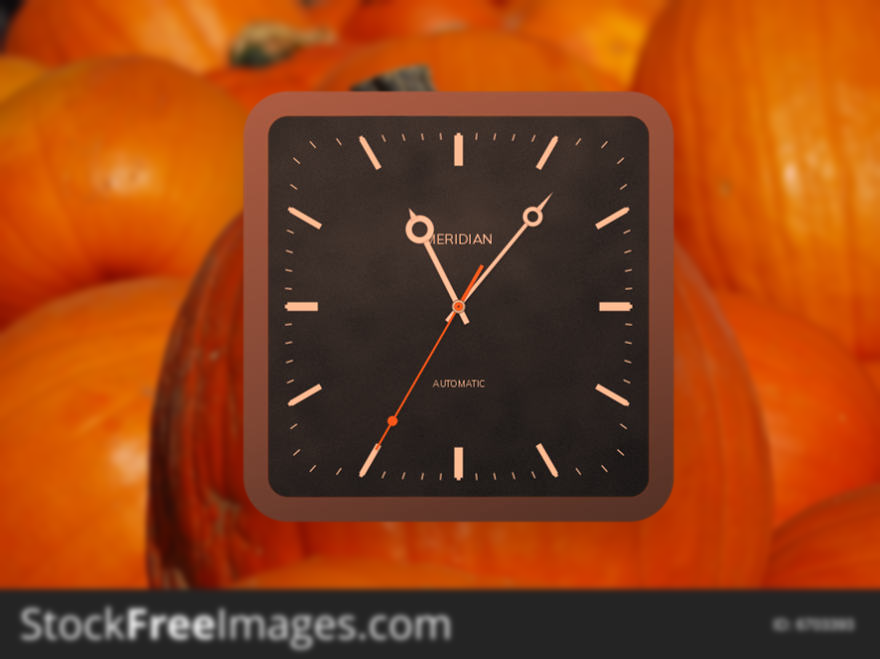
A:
11,06,35
